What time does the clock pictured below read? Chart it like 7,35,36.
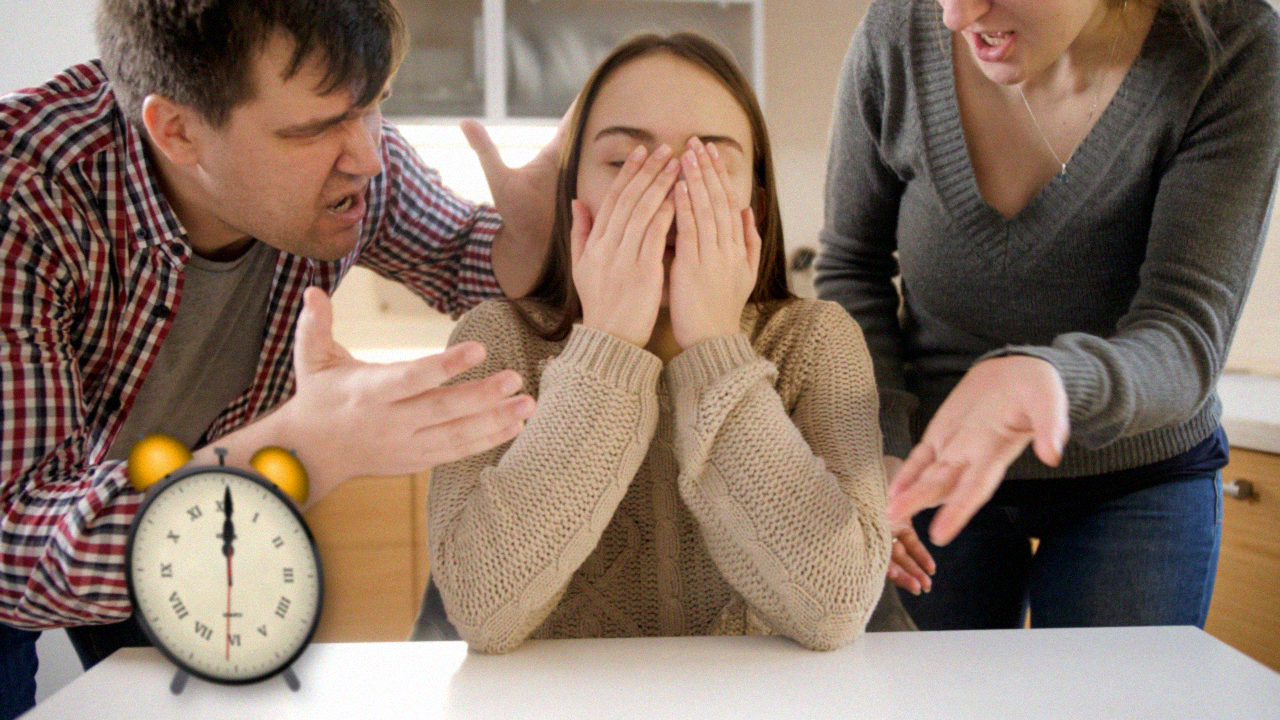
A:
12,00,31
